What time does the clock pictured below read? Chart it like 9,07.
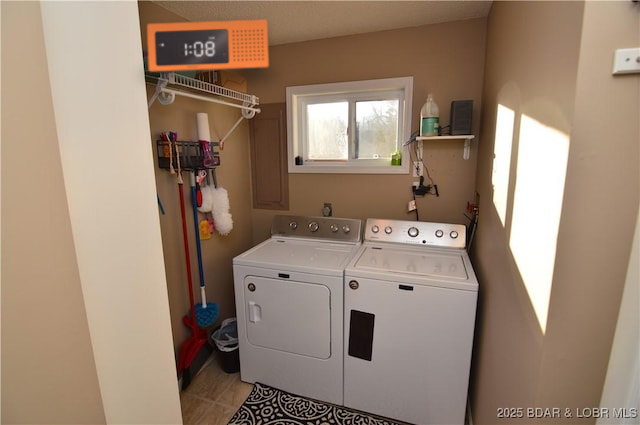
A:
1,08
